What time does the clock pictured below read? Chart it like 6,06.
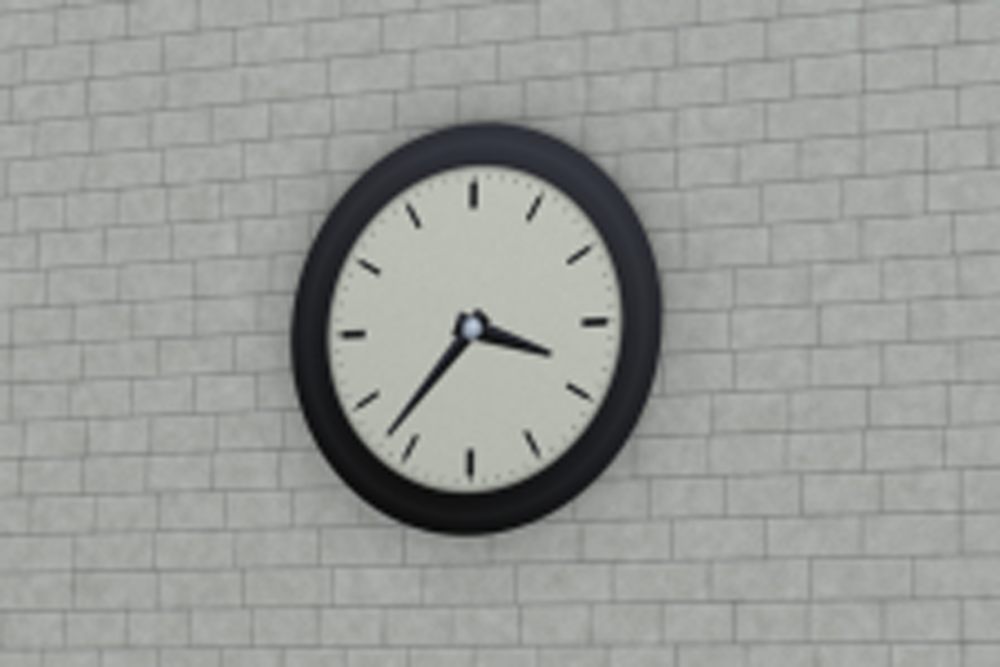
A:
3,37
